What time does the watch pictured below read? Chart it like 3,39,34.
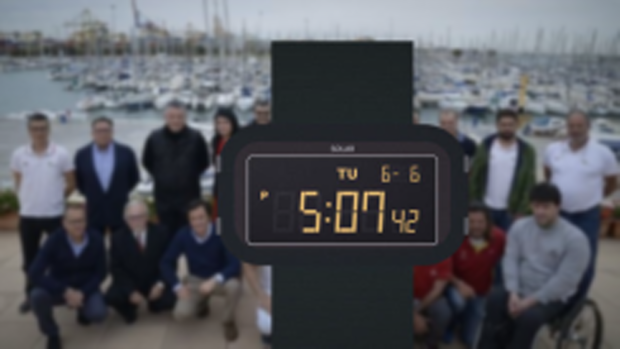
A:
5,07,42
